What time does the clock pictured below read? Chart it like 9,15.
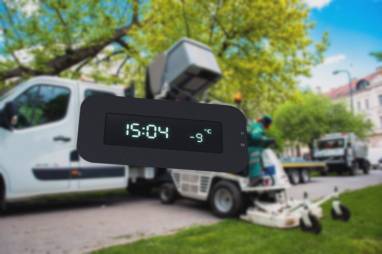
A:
15,04
